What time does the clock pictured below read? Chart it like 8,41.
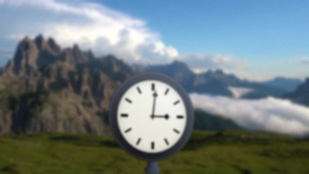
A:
3,01
